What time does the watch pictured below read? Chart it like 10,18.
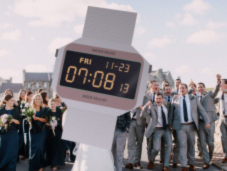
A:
7,08
